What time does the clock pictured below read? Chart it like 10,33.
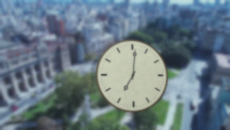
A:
7,01
